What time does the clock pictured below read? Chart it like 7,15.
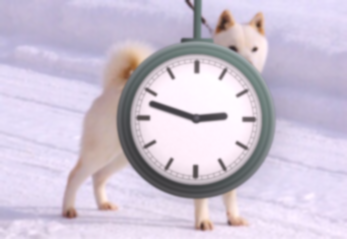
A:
2,48
